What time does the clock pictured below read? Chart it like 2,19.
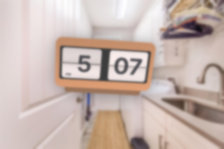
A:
5,07
